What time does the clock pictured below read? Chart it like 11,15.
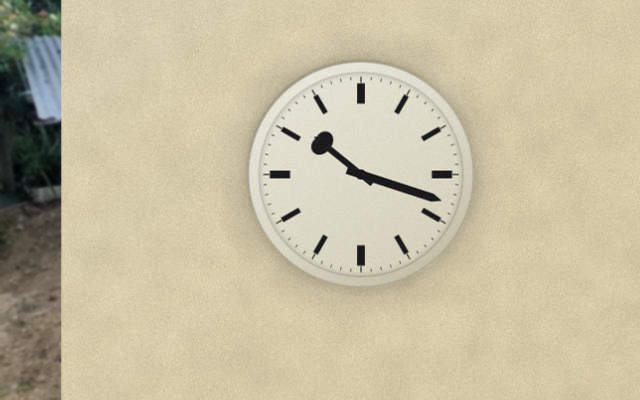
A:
10,18
